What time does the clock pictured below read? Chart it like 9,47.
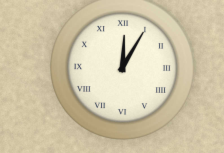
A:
12,05
